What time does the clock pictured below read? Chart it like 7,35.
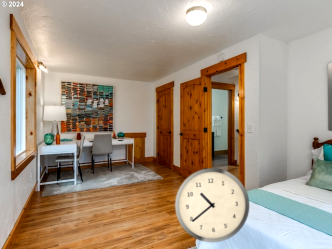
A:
10,39
